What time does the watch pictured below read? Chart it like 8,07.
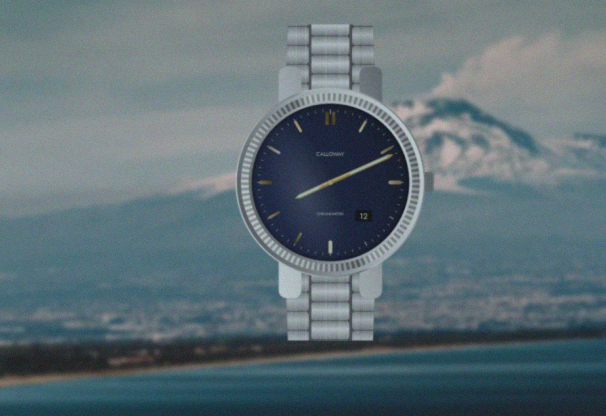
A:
8,11
